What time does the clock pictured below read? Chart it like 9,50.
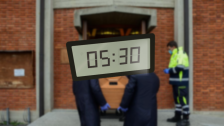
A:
5,30
